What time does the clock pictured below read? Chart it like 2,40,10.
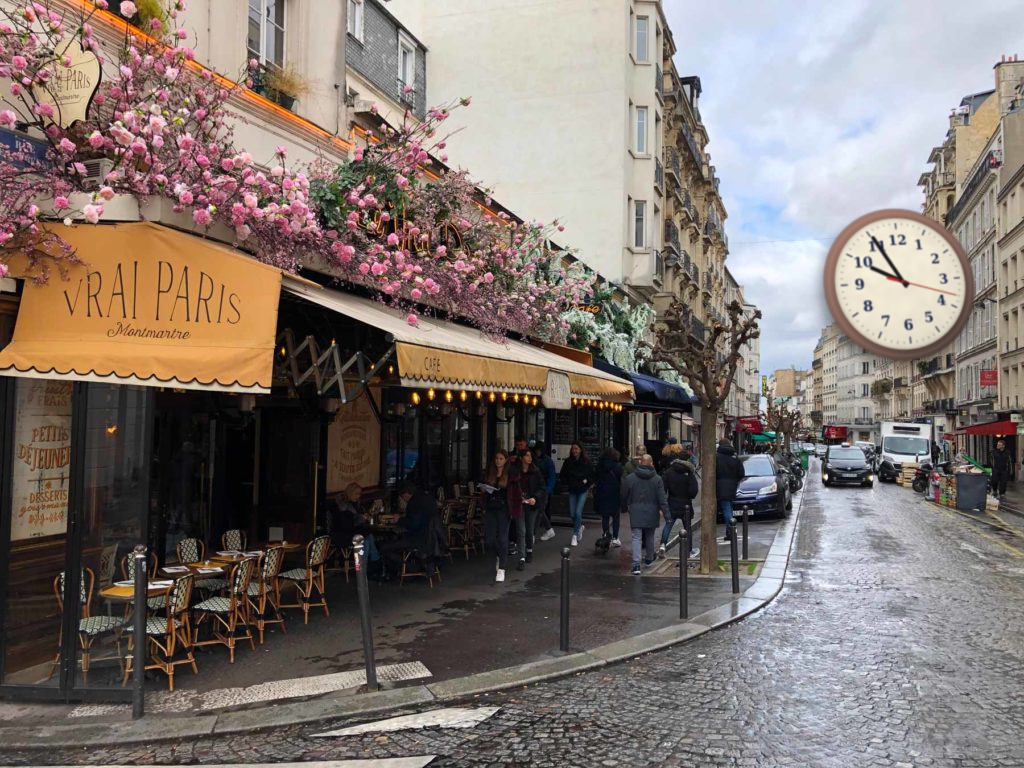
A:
9,55,18
